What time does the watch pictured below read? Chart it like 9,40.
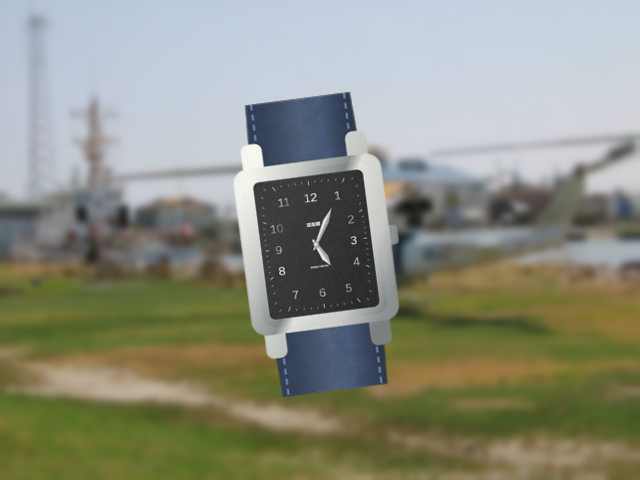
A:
5,05
